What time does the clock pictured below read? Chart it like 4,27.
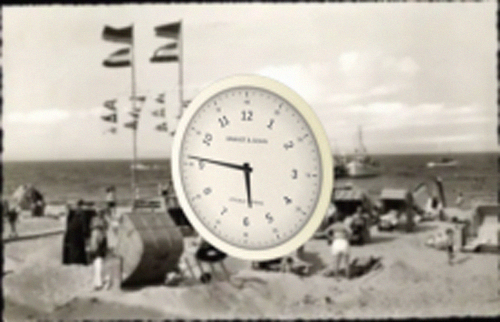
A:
5,46
